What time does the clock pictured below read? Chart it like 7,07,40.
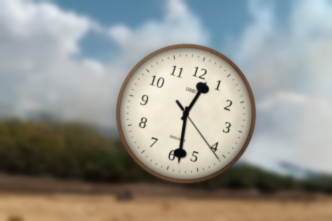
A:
12,28,21
